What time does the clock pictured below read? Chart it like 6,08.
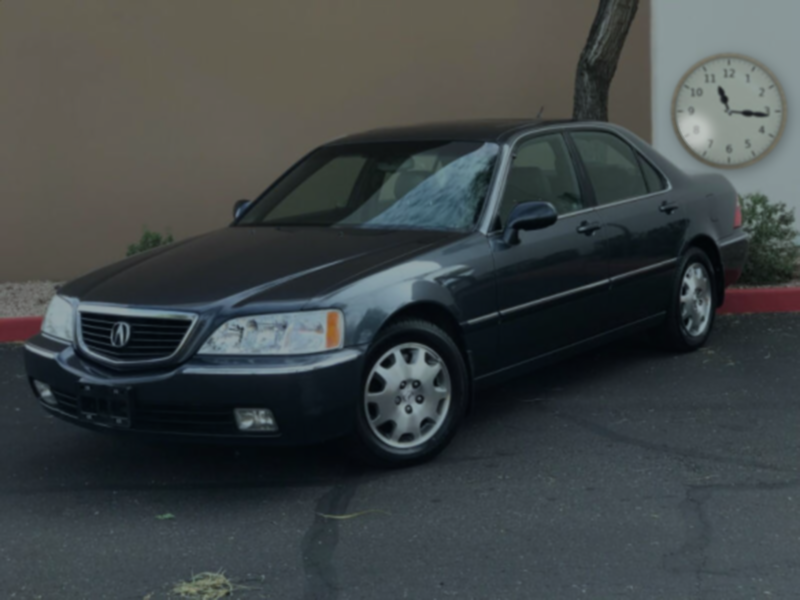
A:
11,16
